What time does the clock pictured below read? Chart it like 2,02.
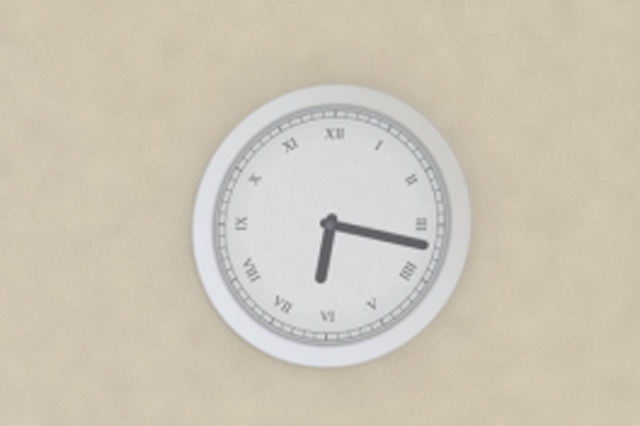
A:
6,17
